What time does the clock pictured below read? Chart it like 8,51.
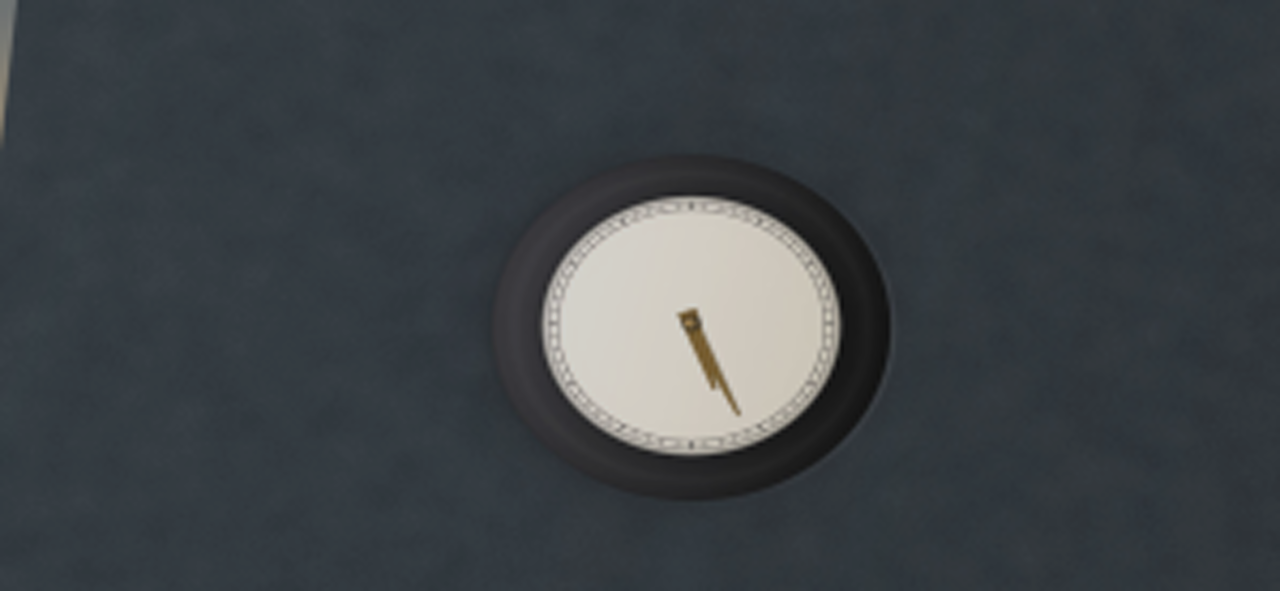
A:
5,26
